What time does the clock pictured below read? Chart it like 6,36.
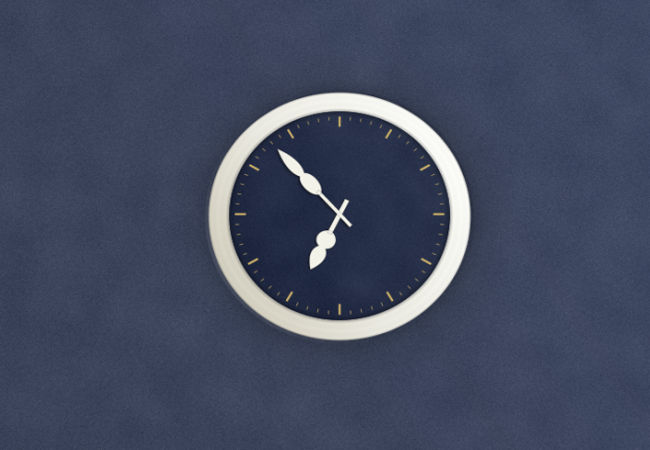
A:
6,53
